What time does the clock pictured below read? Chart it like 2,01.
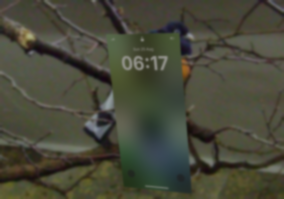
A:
6,17
